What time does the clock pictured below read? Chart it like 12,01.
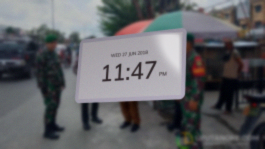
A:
11,47
